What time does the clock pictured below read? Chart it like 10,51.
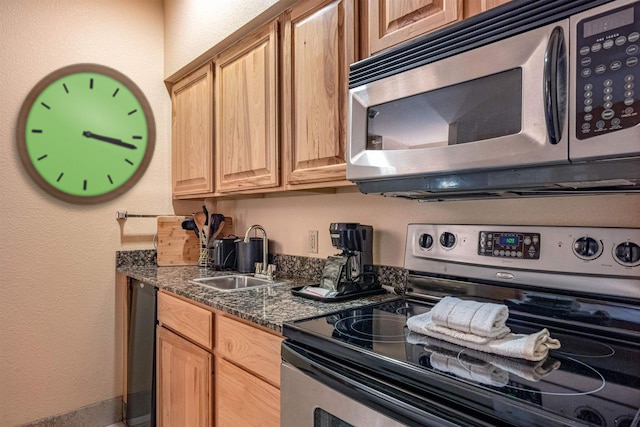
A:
3,17
